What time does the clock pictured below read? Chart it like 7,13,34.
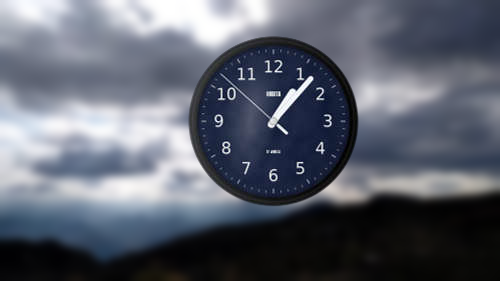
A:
1,06,52
